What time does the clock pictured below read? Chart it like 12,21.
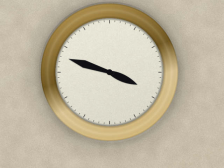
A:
3,48
